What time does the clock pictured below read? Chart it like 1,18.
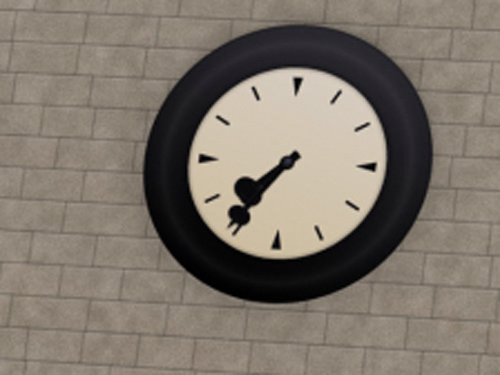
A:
7,36
